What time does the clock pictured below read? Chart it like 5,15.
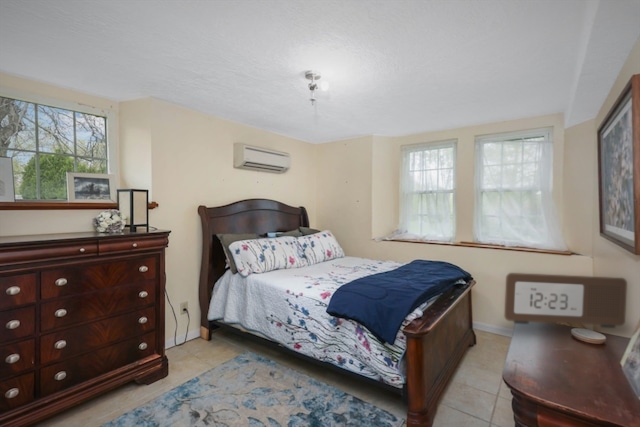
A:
12,23
